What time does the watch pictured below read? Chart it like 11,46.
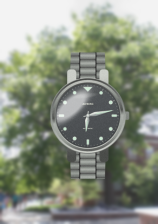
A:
6,13
